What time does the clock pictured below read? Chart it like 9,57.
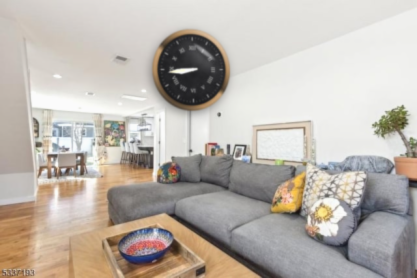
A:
8,44
